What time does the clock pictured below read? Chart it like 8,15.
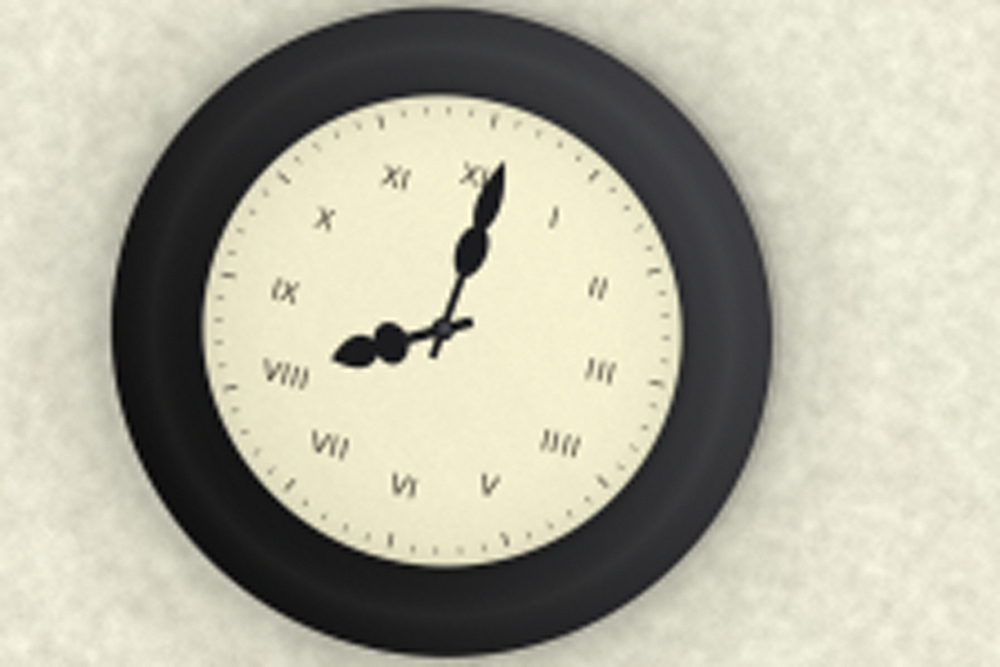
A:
8,01
